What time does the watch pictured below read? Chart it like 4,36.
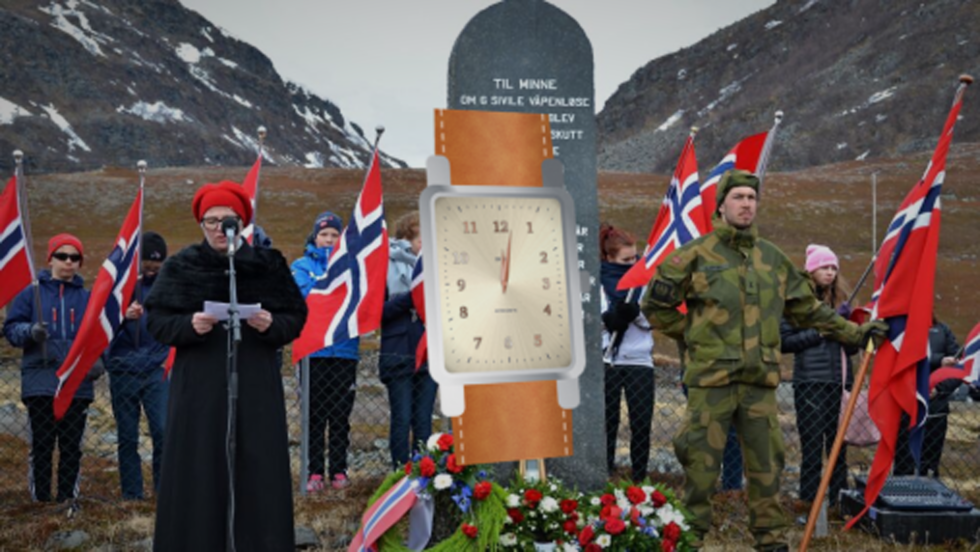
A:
12,02
